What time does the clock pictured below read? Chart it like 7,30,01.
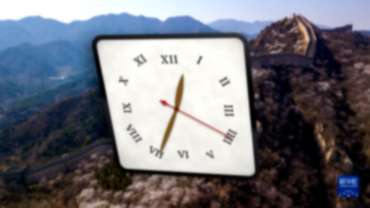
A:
12,34,20
